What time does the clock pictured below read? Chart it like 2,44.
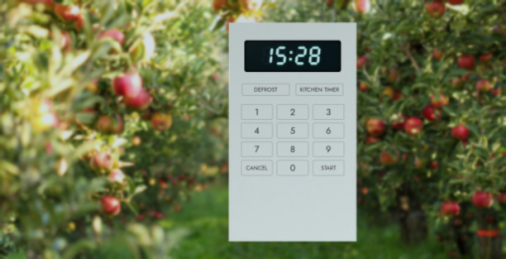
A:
15,28
